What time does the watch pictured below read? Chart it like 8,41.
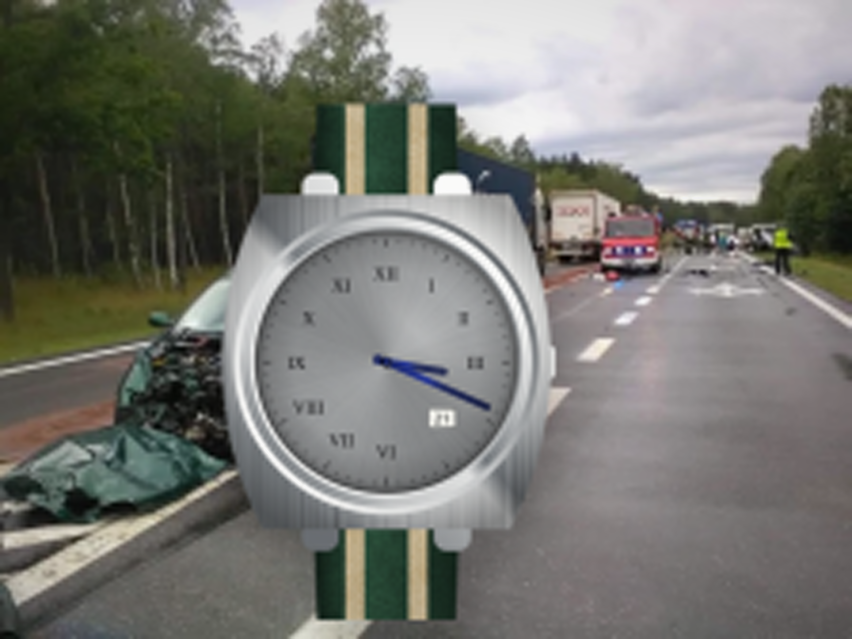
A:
3,19
